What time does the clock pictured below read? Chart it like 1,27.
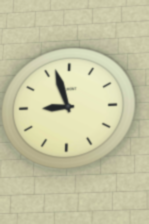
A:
8,57
